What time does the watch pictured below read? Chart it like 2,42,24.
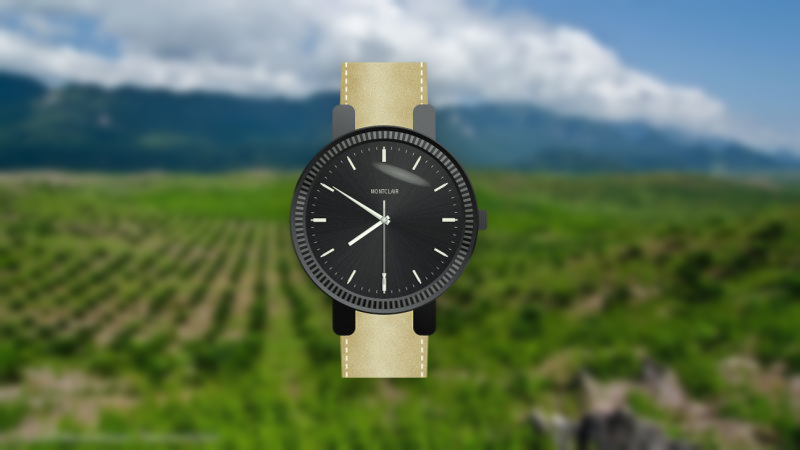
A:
7,50,30
